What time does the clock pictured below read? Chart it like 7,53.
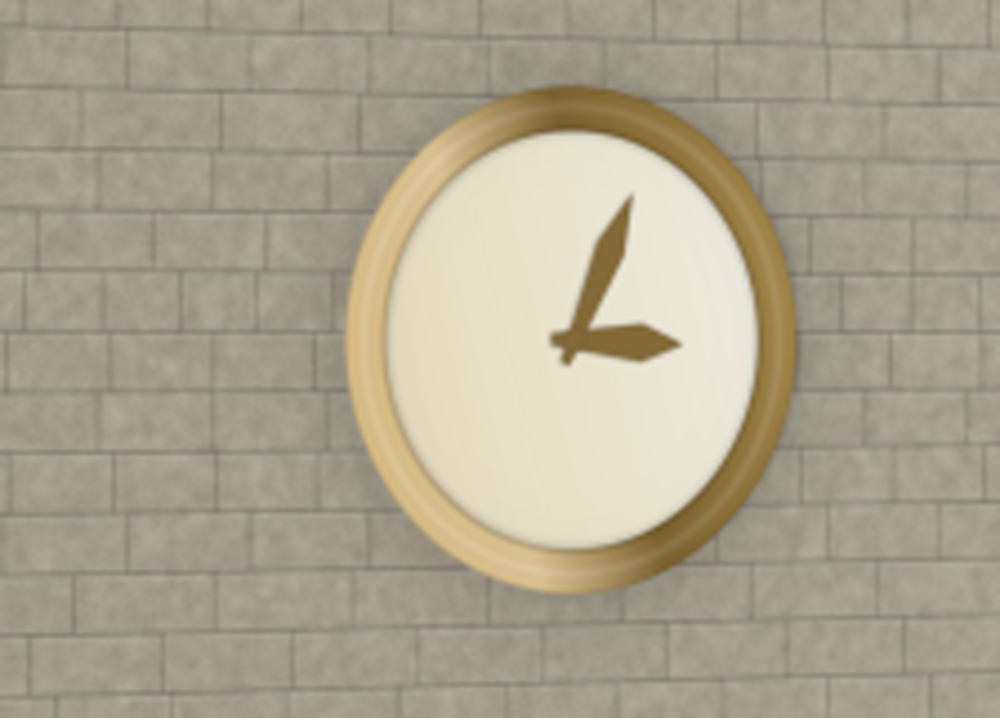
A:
3,04
